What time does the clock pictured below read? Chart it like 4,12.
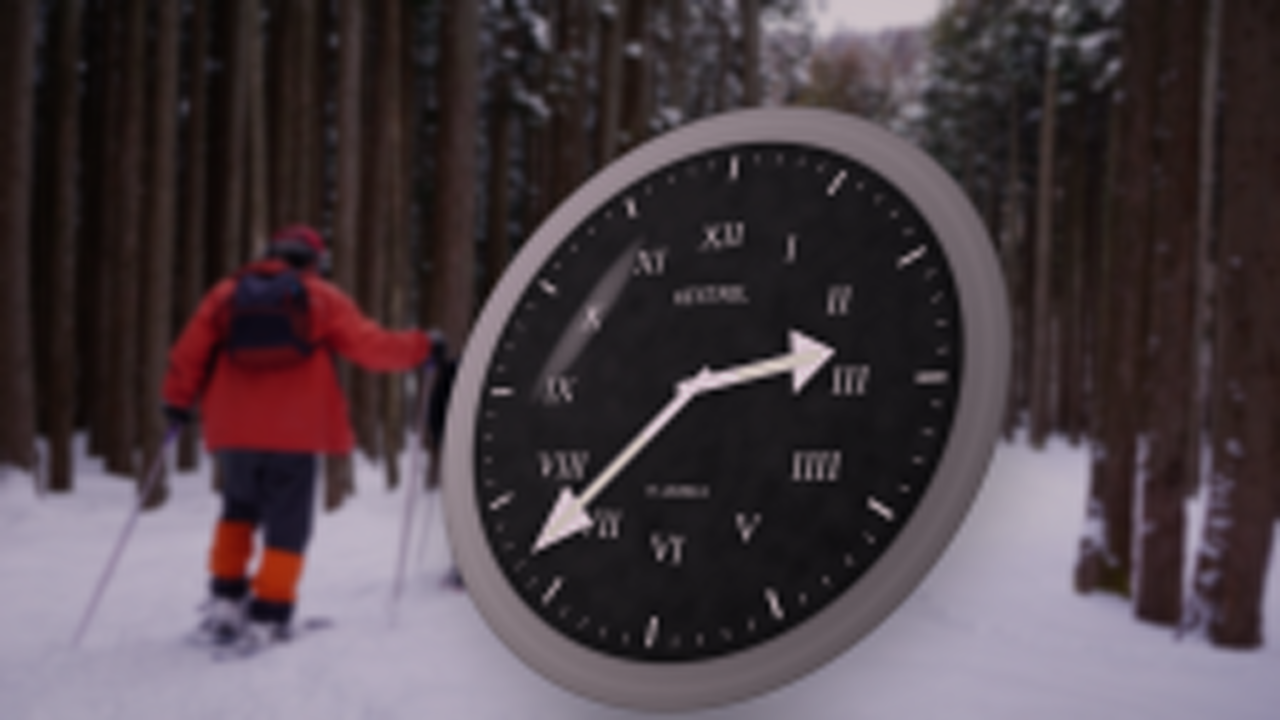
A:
2,37
